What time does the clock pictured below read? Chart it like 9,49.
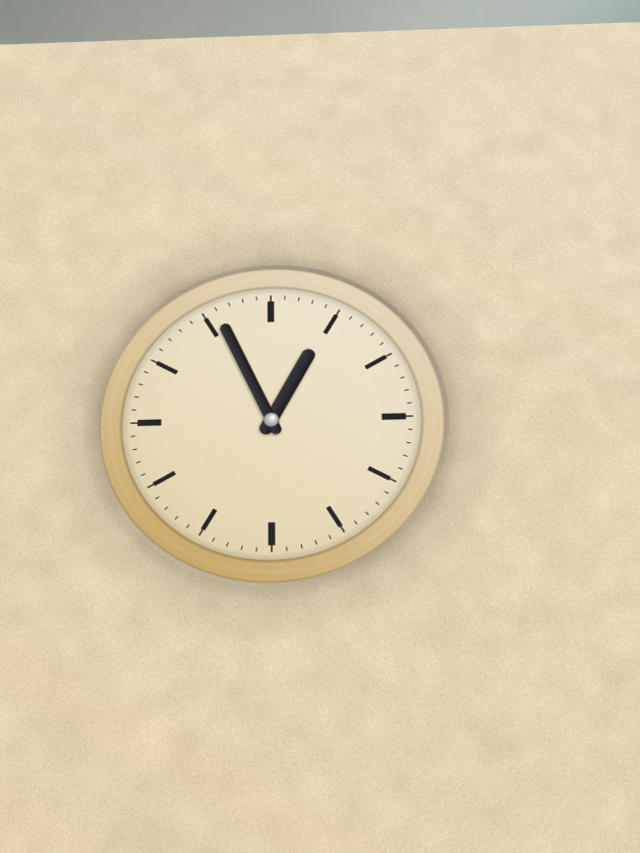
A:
12,56
